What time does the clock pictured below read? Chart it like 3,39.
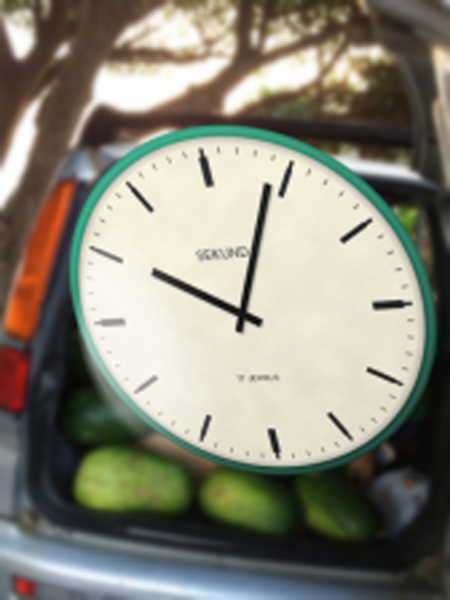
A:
10,04
